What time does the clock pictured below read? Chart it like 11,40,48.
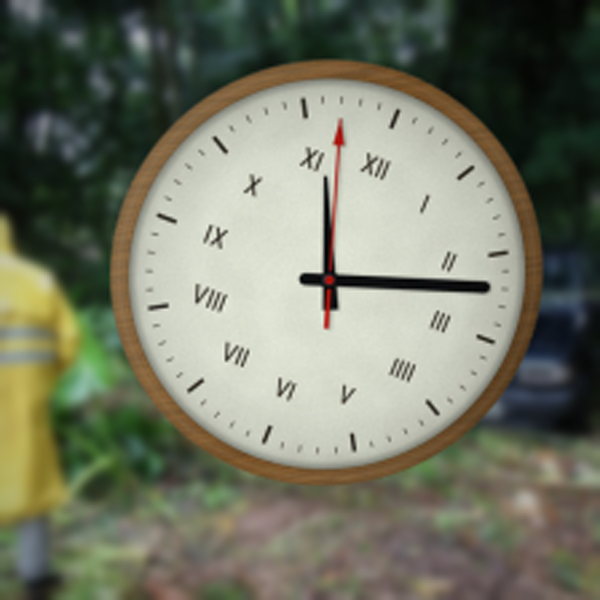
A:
11,11,57
